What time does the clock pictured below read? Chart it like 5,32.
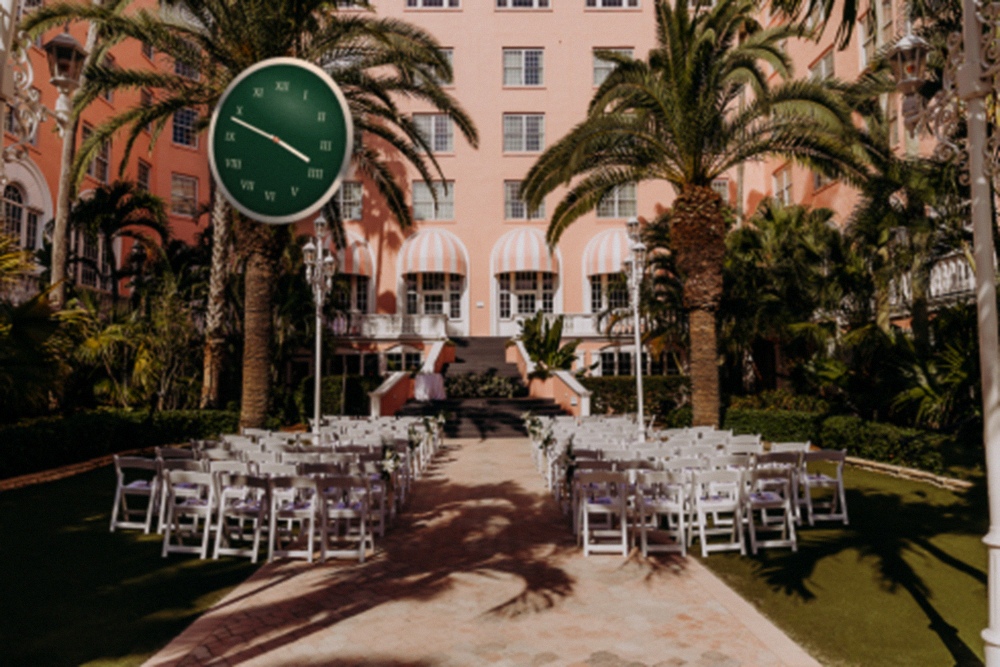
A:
3,48
